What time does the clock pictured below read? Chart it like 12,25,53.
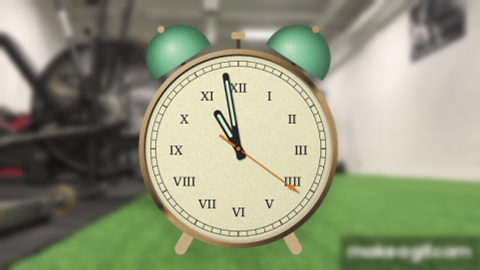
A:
10,58,21
